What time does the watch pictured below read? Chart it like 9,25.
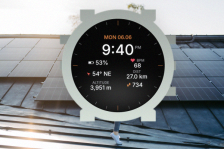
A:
9,40
